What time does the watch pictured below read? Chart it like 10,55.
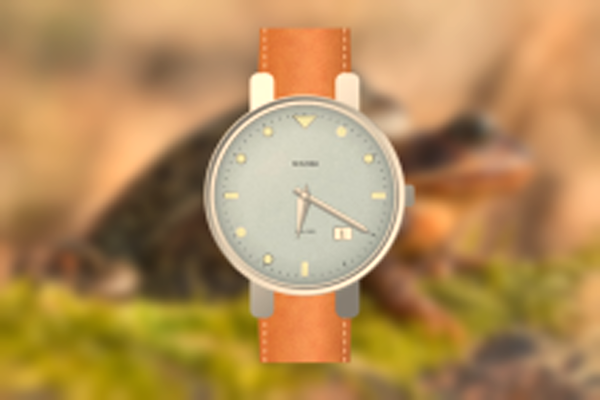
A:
6,20
